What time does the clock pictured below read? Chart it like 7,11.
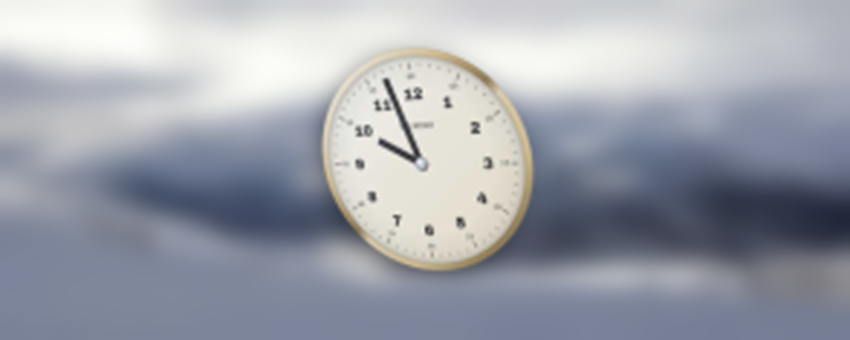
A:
9,57
